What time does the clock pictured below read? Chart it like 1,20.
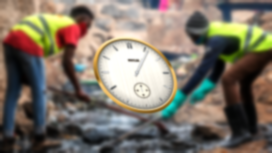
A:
1,06
